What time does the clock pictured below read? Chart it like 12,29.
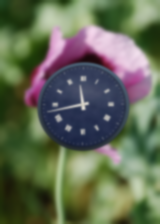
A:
11,43
